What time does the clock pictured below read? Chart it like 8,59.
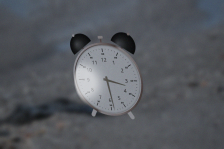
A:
3,29
